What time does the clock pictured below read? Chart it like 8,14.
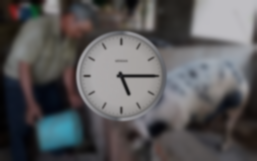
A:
5,15
